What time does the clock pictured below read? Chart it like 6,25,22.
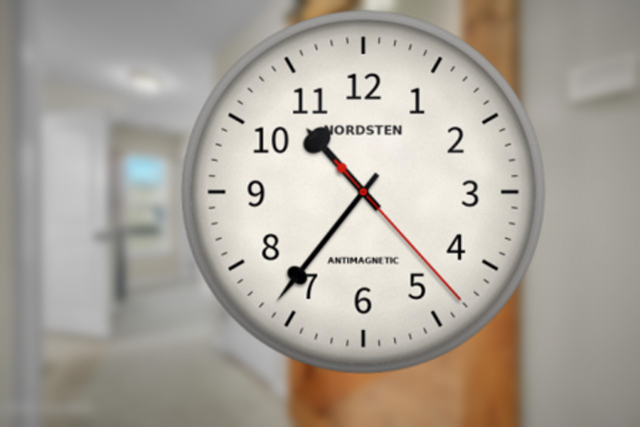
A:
10,36,23
